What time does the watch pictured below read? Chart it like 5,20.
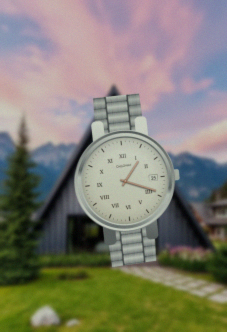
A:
1,19
